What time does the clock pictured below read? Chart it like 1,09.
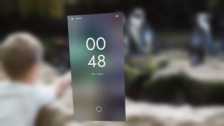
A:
0,48
